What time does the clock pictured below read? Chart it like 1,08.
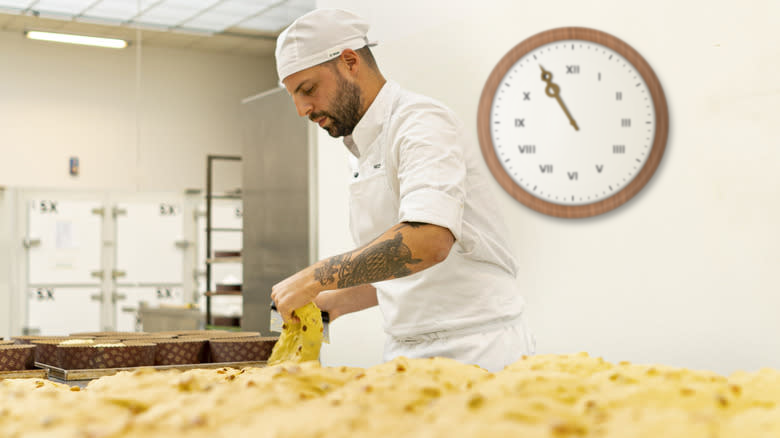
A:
10,55
